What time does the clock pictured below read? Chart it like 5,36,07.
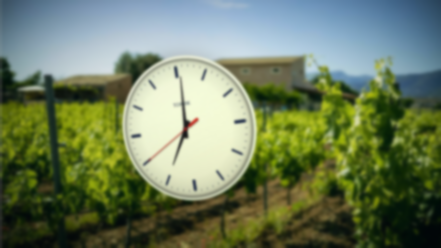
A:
7,00,40
